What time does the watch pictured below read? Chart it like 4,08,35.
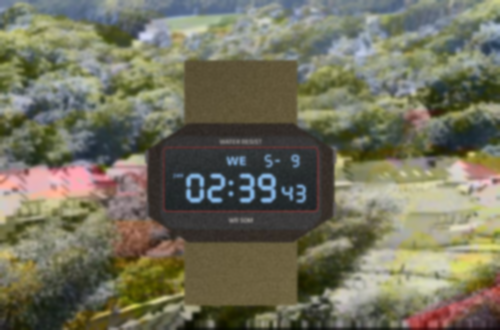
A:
2,39,43
